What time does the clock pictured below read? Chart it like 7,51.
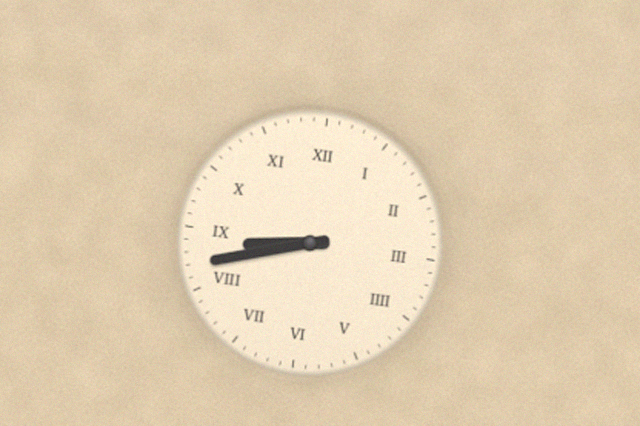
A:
8,42
